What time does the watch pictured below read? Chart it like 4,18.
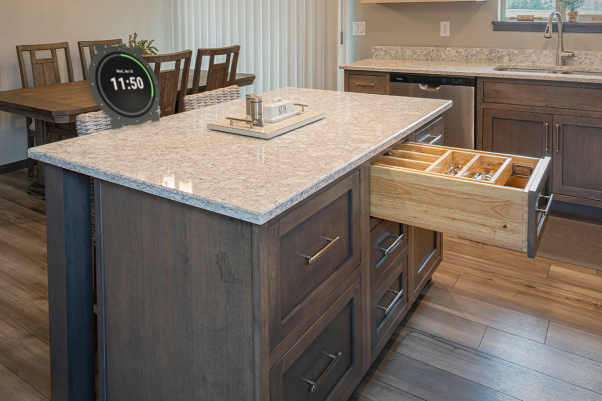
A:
11,50
